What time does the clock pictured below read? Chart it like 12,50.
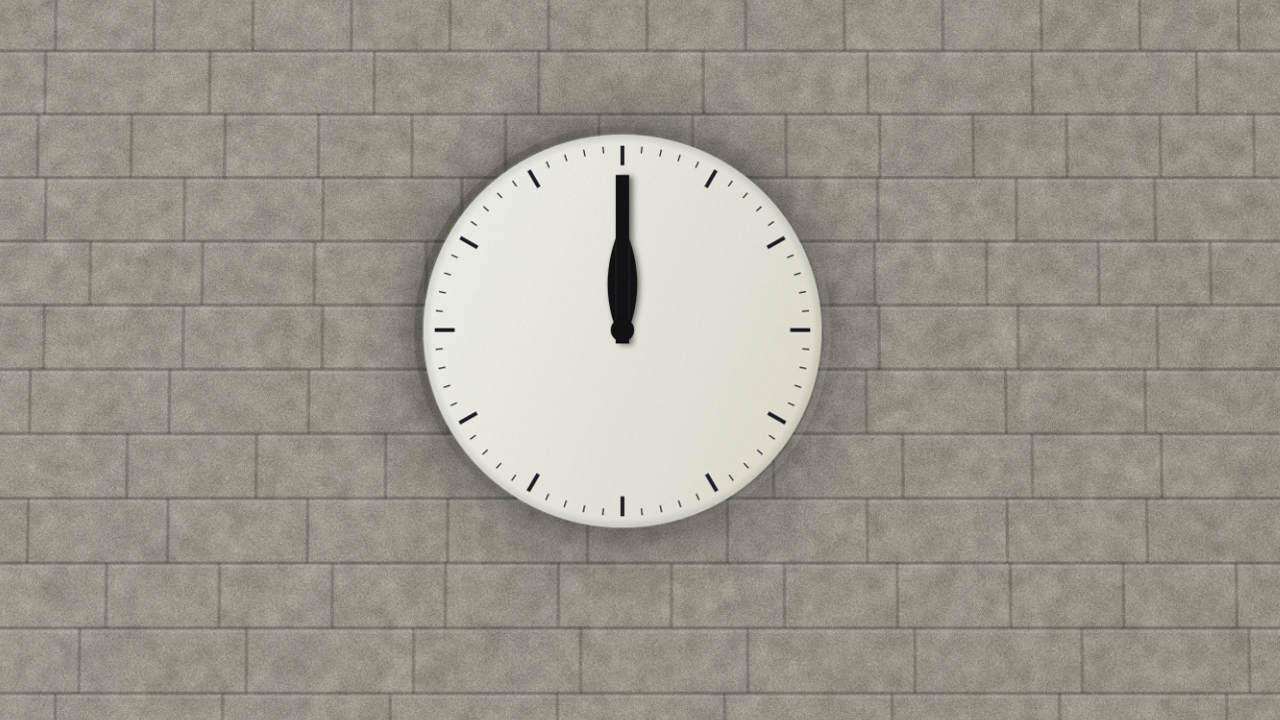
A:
12,00
